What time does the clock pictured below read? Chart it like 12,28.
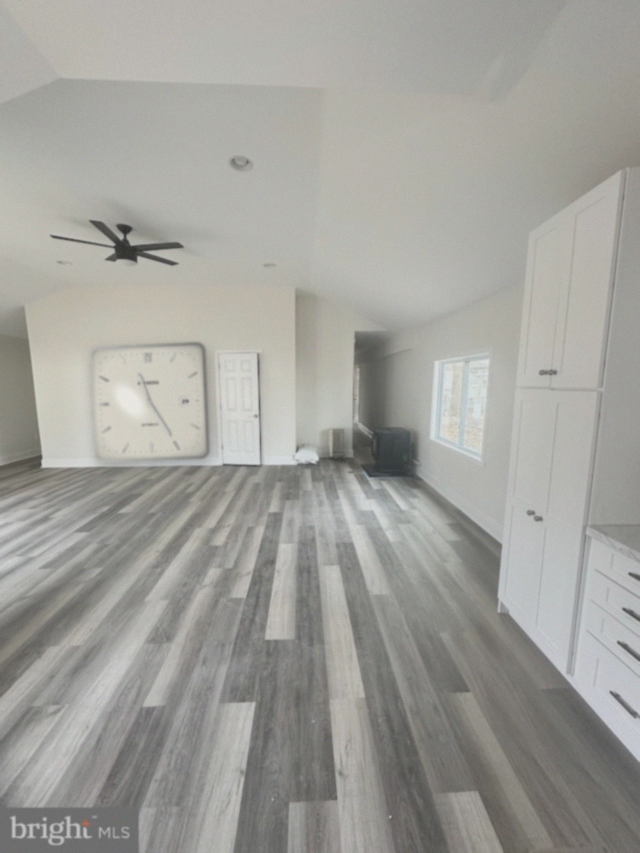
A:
11,25
